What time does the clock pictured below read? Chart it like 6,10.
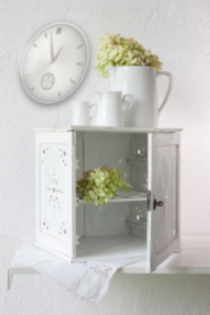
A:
12,57
